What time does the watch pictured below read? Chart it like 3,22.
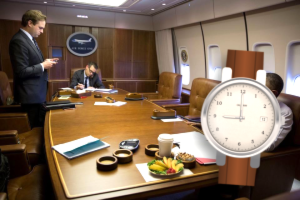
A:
9,00
